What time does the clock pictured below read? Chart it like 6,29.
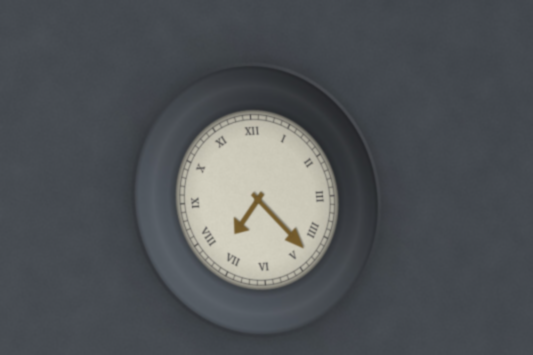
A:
7,23
